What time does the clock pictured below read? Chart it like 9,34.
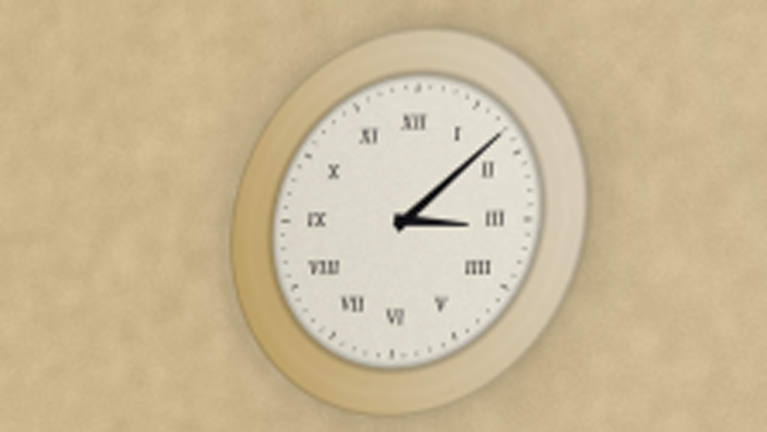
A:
3,08
